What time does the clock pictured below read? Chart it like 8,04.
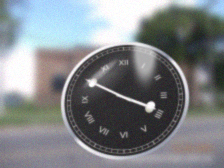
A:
3,50
